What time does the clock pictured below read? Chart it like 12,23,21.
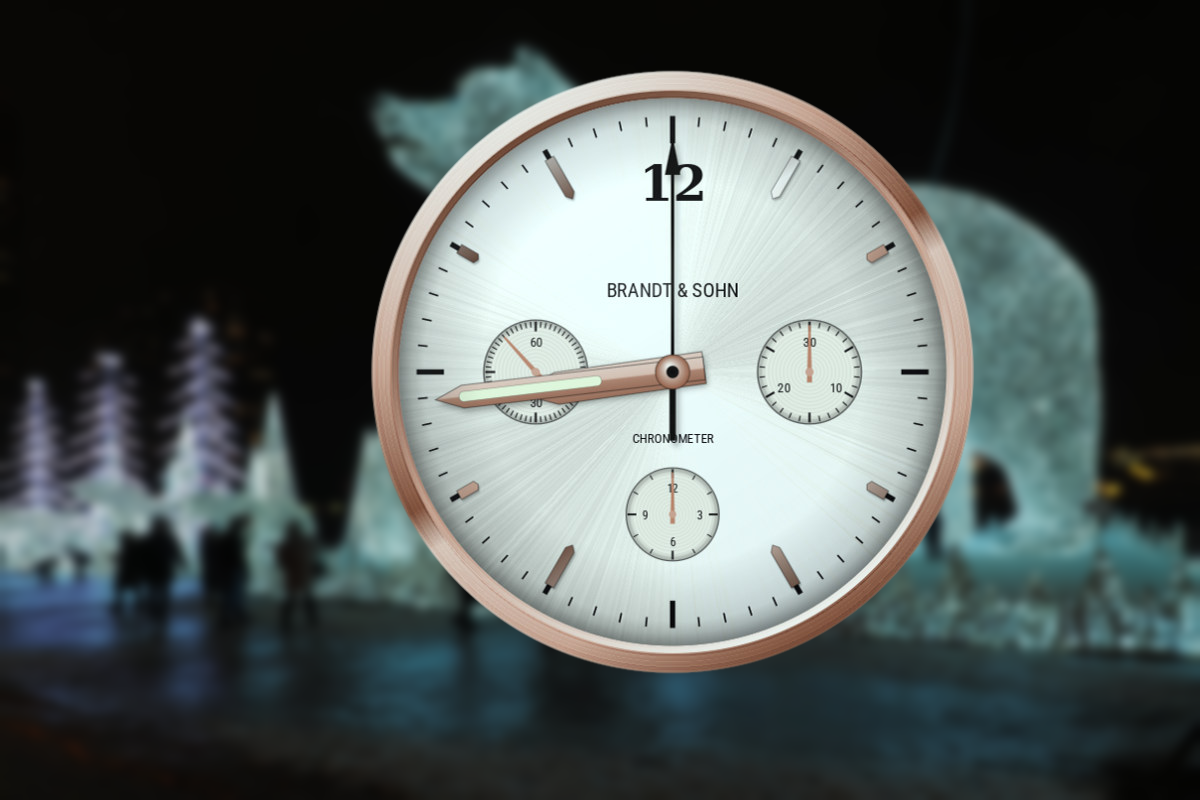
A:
8,43,53
